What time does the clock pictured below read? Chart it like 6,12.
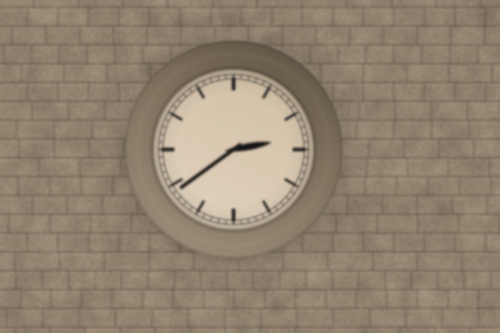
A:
2,39
